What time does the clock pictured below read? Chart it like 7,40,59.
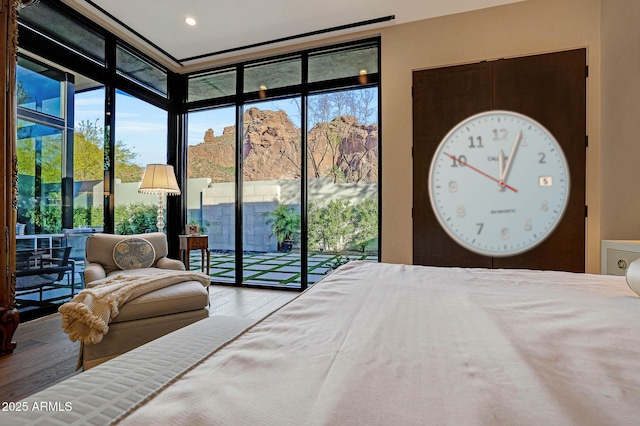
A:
12,03,50
